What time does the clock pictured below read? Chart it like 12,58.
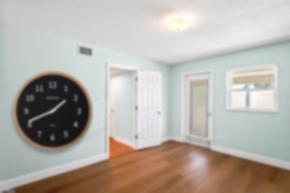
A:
1,41
